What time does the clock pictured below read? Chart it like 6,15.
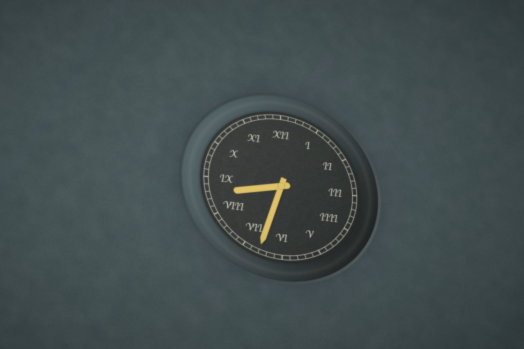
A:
8,33
